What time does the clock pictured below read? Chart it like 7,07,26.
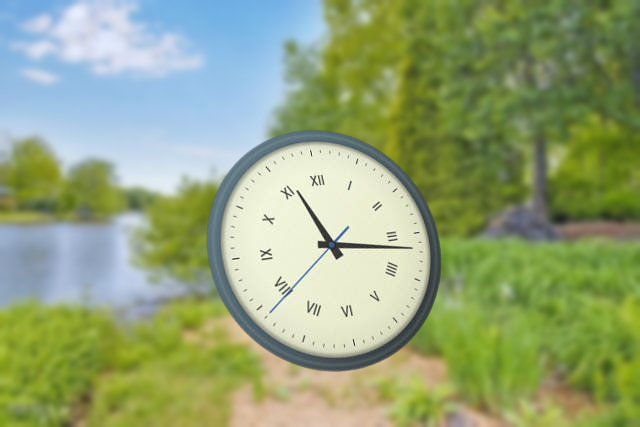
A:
11,16,39
